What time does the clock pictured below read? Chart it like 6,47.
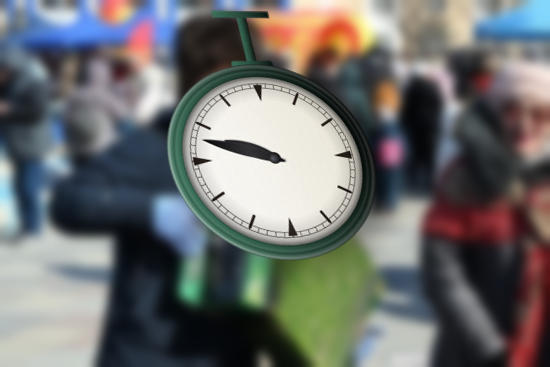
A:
9,48
